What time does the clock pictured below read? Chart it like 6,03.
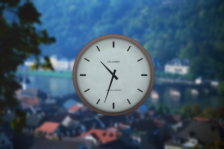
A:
10,33
